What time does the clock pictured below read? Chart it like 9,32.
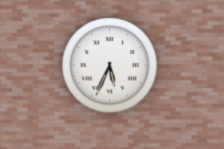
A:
5,34
